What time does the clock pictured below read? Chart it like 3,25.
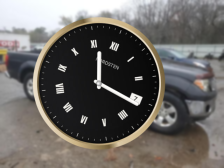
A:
11,16
